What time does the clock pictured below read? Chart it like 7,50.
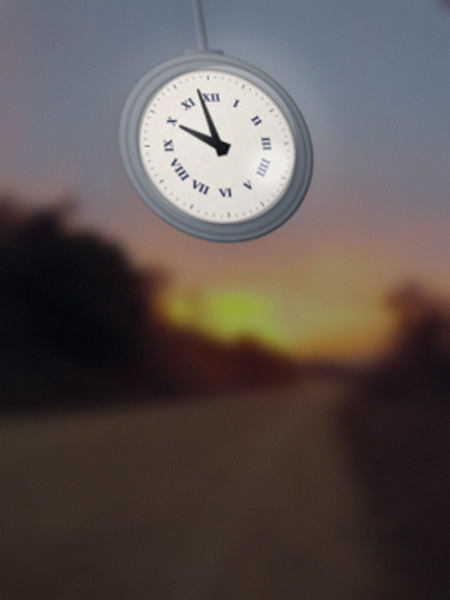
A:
9,58
